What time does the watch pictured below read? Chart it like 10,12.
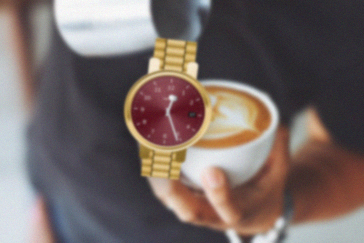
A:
12,26
